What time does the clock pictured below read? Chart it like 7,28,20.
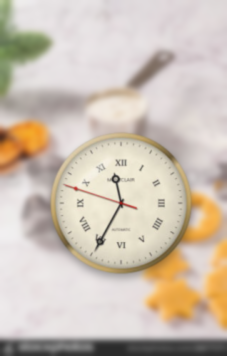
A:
11,34,48
